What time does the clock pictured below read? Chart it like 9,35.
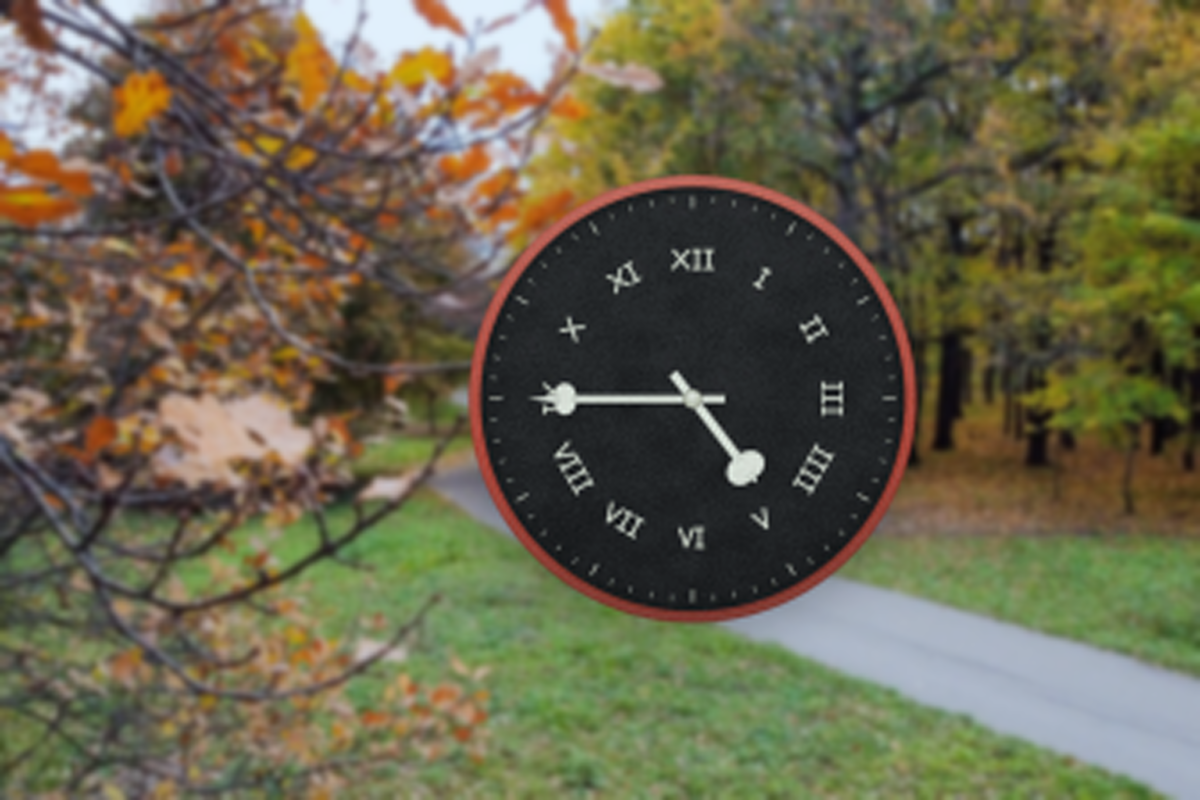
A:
4,45
